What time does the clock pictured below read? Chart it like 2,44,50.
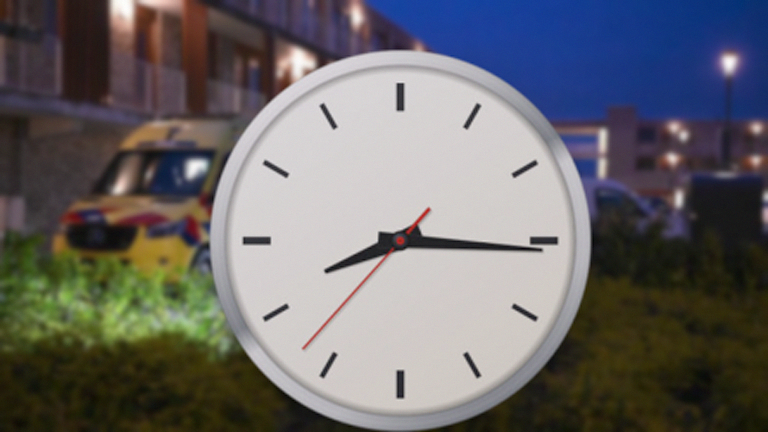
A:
8,15,37
